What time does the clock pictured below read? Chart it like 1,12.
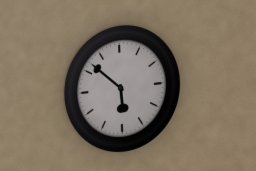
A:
5,52
